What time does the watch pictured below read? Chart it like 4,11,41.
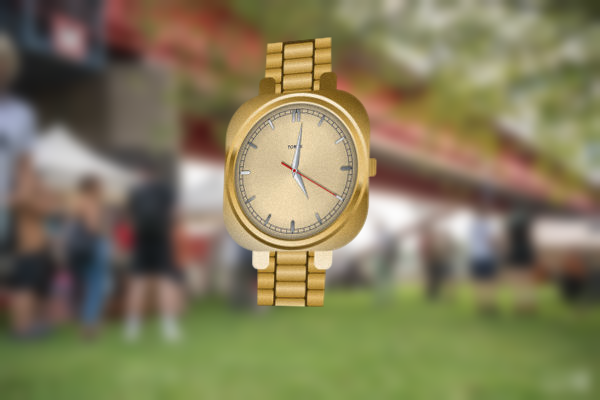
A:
5,01,20
